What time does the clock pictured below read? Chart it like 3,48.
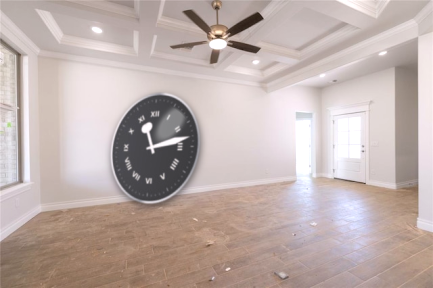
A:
11,13
